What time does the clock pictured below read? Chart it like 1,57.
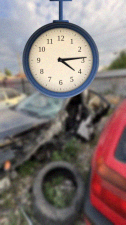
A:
4,14
